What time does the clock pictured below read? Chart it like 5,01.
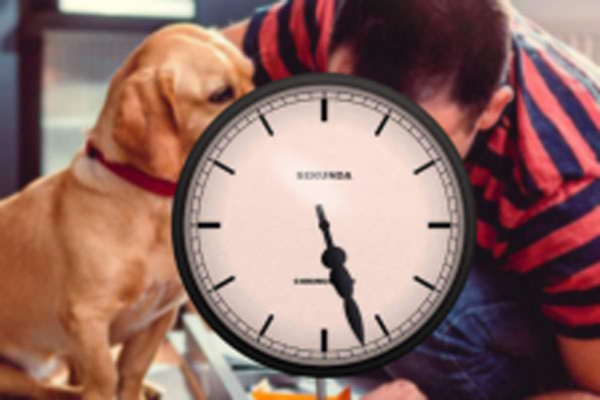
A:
5,27
